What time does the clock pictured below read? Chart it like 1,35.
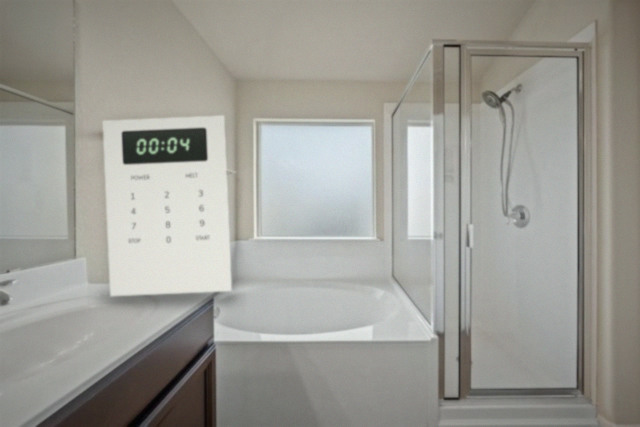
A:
0,04
